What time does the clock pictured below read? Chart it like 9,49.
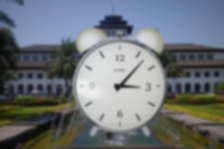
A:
3,07
